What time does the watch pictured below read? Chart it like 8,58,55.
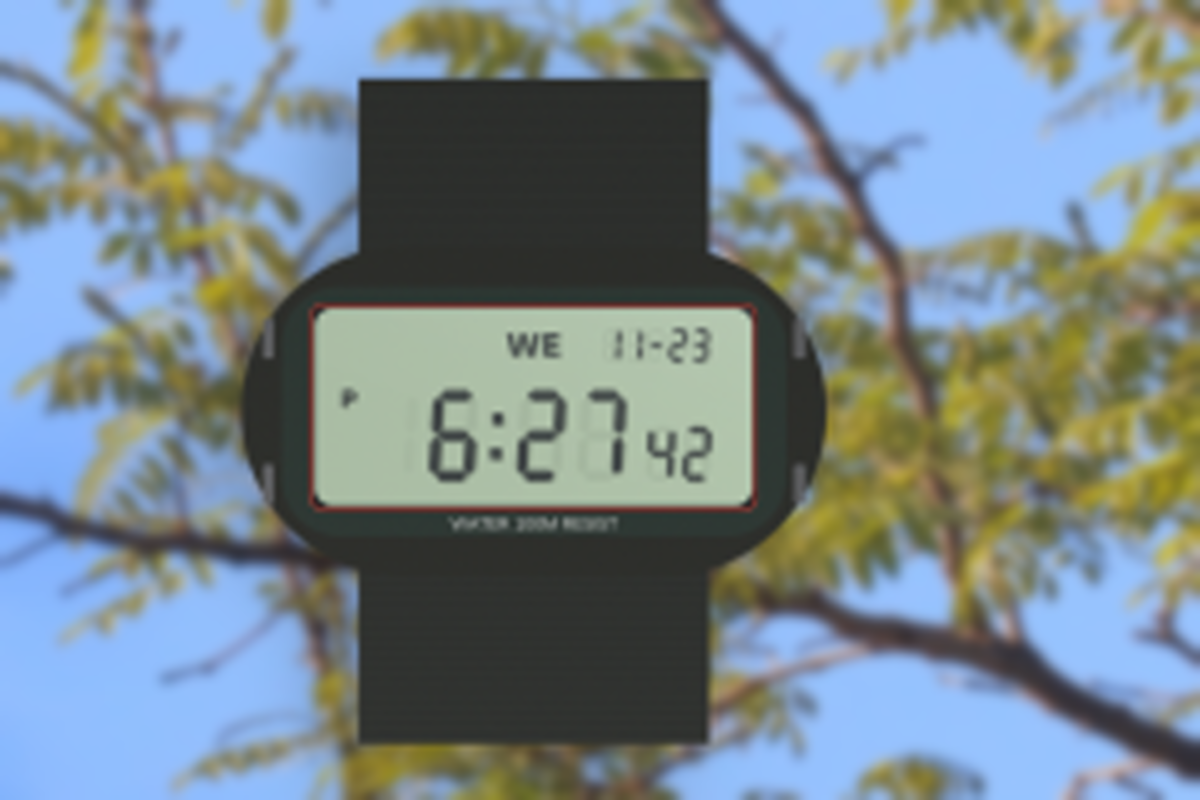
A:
6,27,42
